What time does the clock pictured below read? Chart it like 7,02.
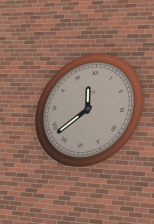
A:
11,38
